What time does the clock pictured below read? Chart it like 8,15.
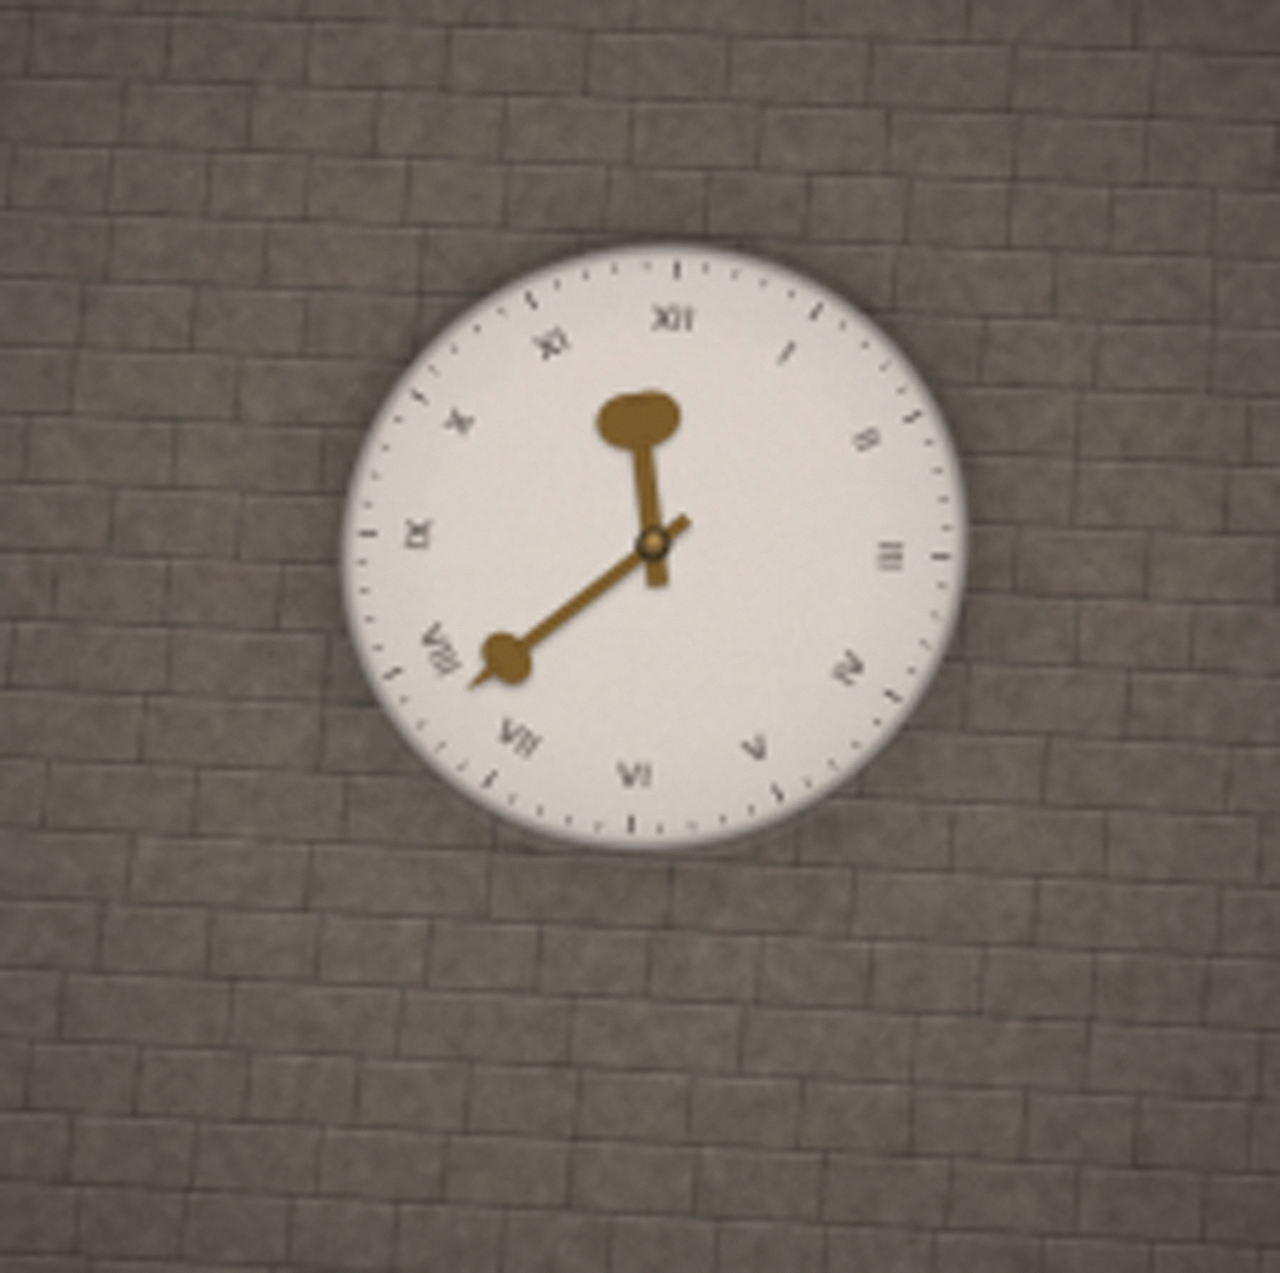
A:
11,38
